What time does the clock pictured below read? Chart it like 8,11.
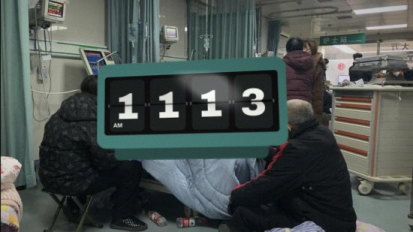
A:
11,13
